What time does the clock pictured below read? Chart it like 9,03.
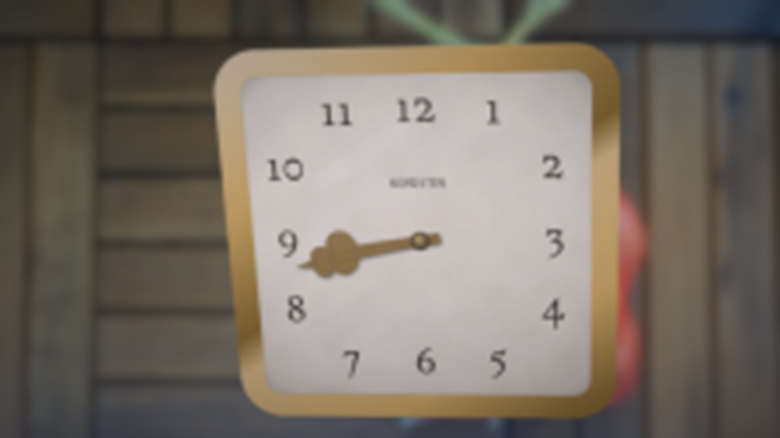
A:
8,43
